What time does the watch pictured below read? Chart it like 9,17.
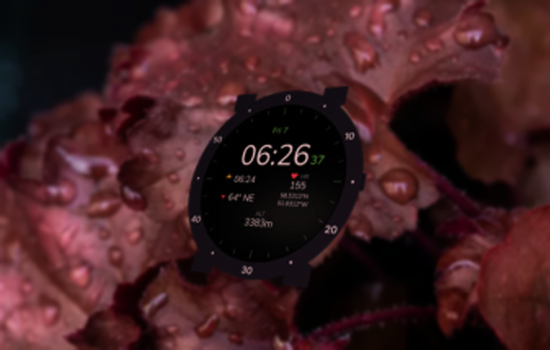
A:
6,26
